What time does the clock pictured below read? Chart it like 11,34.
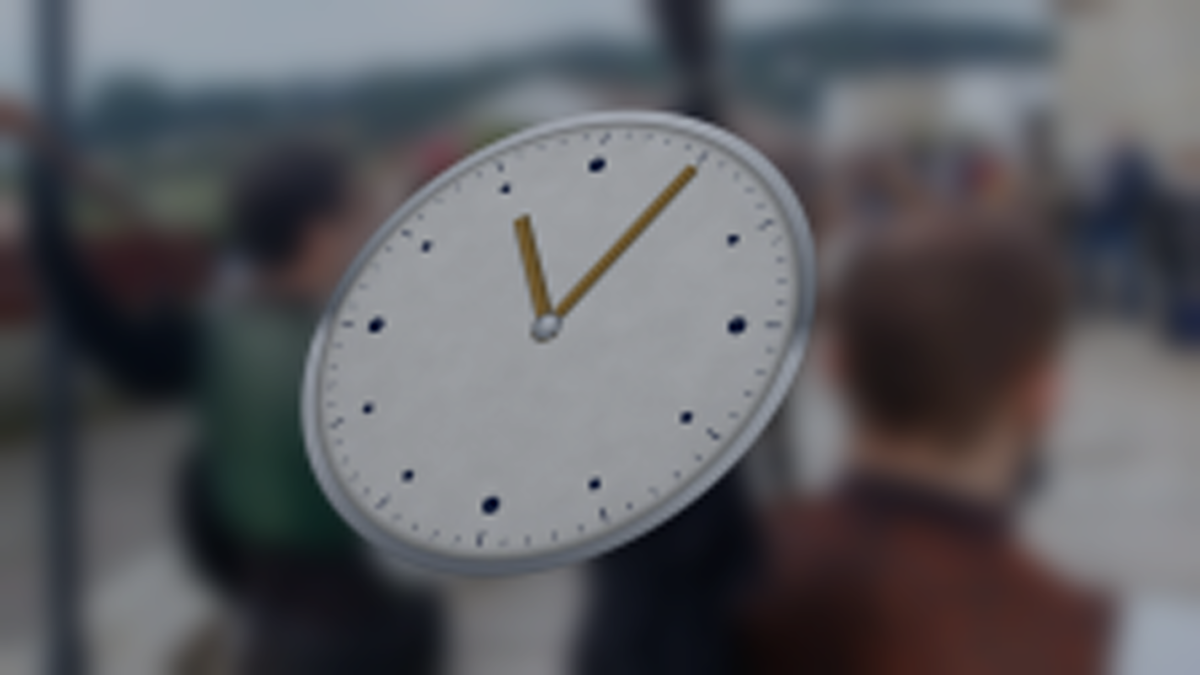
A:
11,05
